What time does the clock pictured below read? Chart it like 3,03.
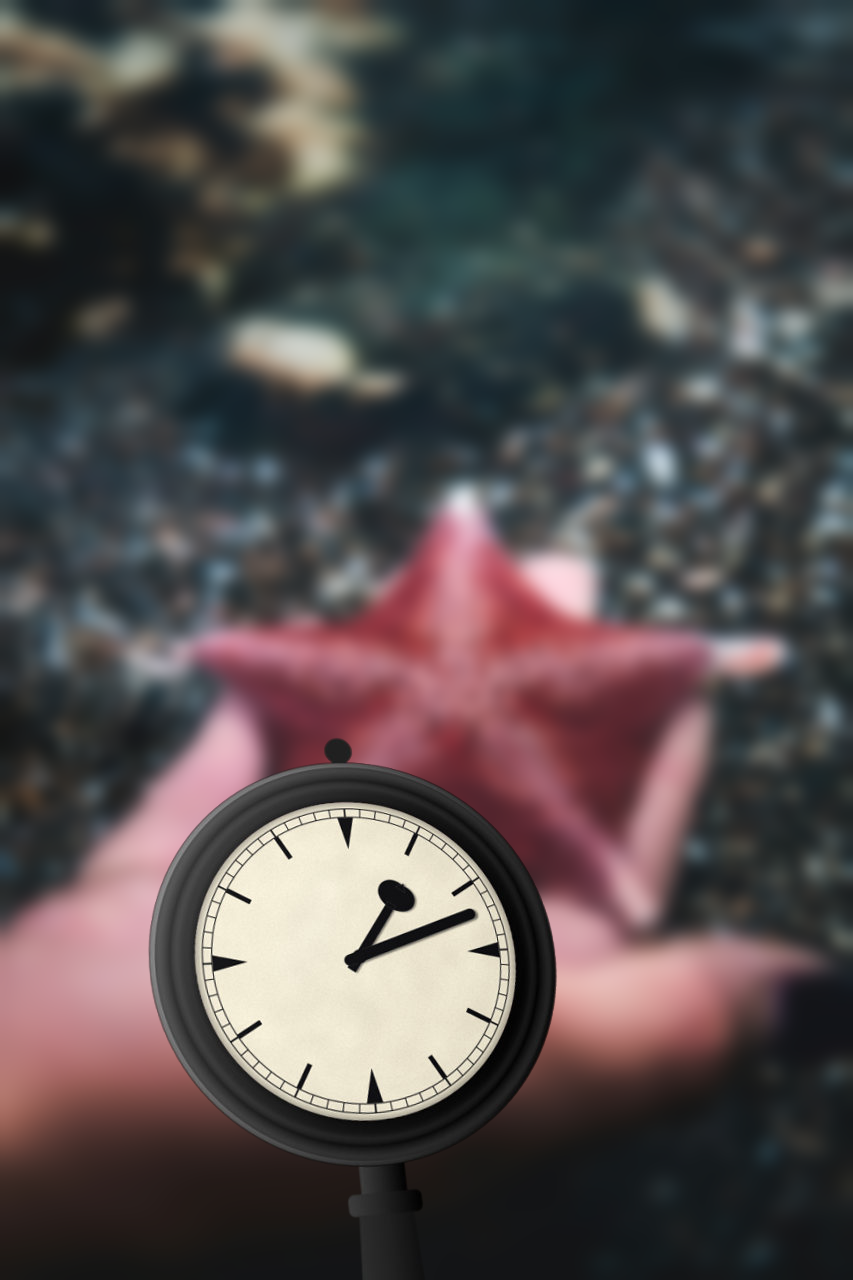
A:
1,12
